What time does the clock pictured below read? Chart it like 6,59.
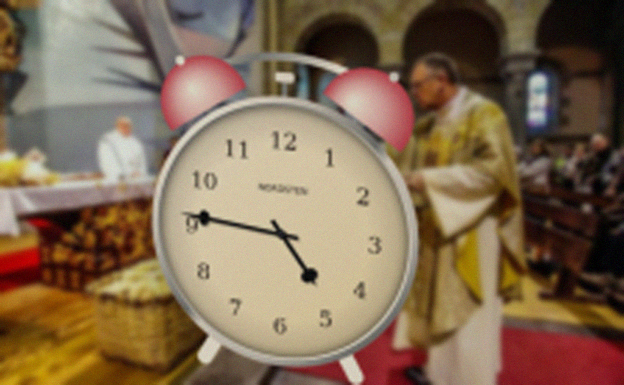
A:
4,46
